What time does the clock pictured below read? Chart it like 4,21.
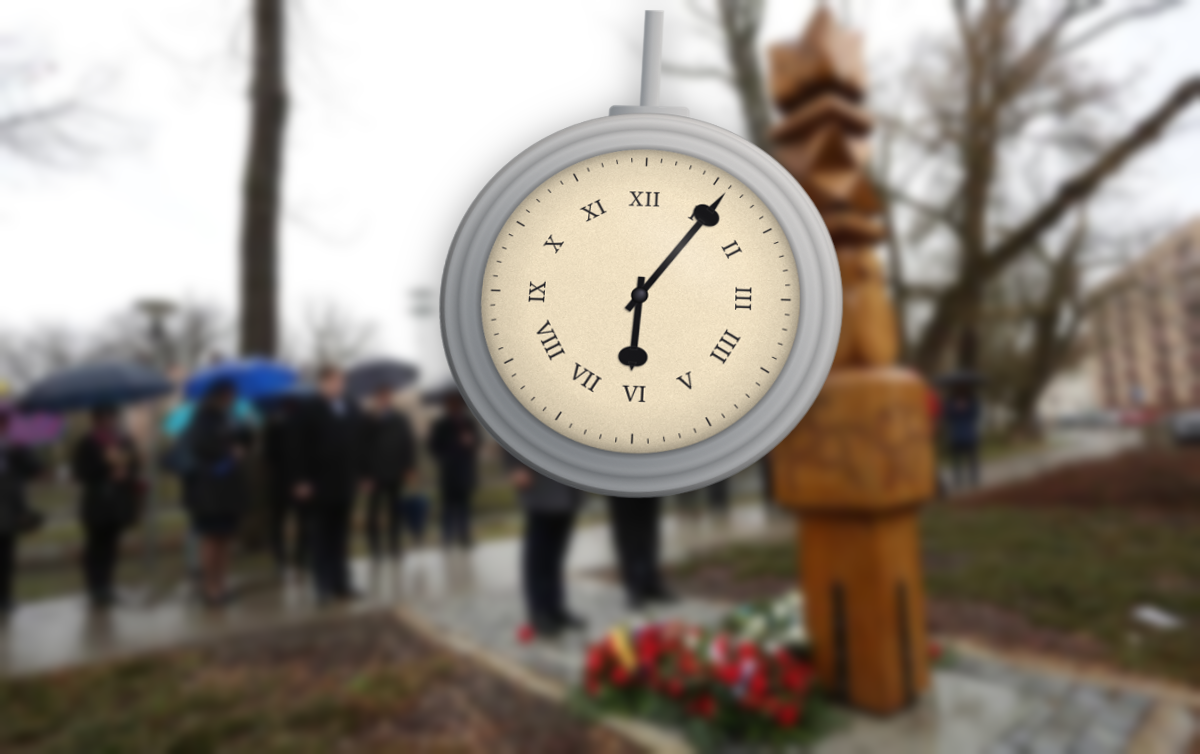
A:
6,06
